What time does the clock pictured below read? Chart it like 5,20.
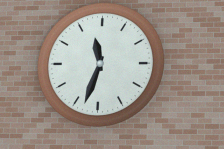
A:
11,33
